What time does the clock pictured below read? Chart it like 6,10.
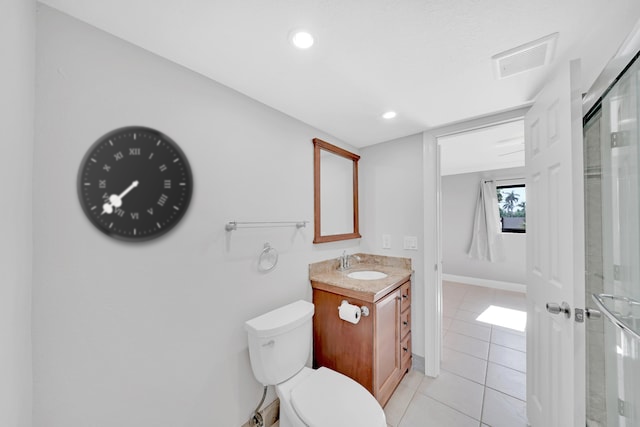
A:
7,38
